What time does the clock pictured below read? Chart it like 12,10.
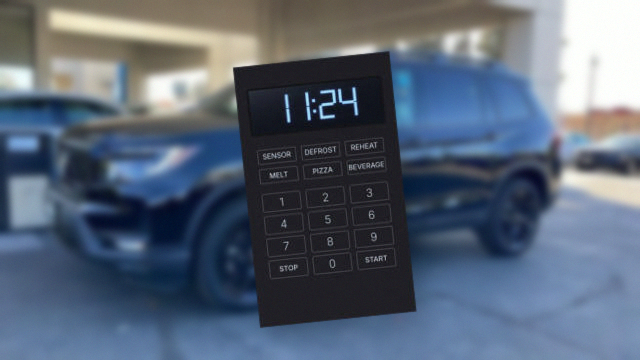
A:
11,24
